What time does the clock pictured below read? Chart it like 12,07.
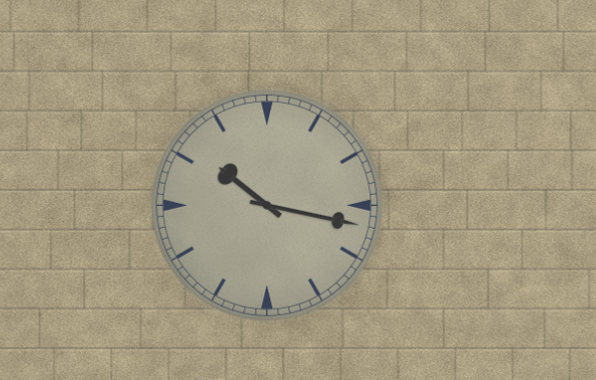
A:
10,17
